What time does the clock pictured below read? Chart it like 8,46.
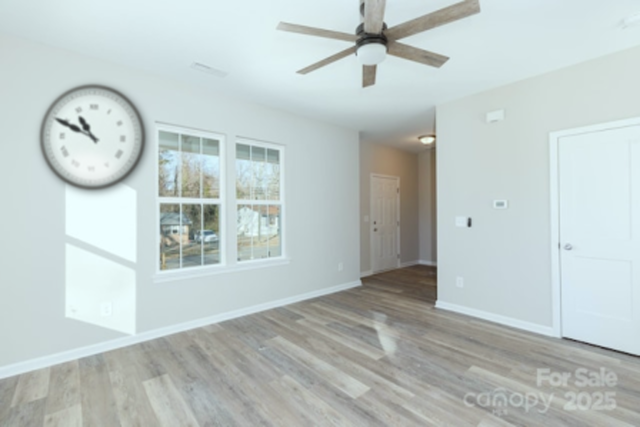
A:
10,49
